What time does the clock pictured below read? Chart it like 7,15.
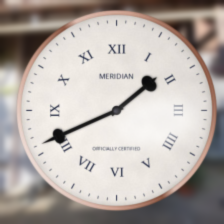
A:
1,41
